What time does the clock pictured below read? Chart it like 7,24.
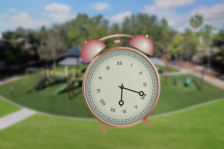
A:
6,19
